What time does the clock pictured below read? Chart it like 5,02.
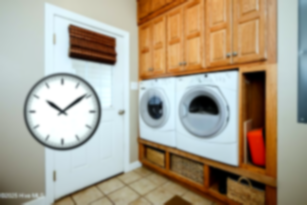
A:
10,09
